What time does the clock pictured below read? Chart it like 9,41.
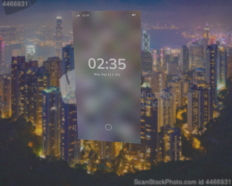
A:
2,35
